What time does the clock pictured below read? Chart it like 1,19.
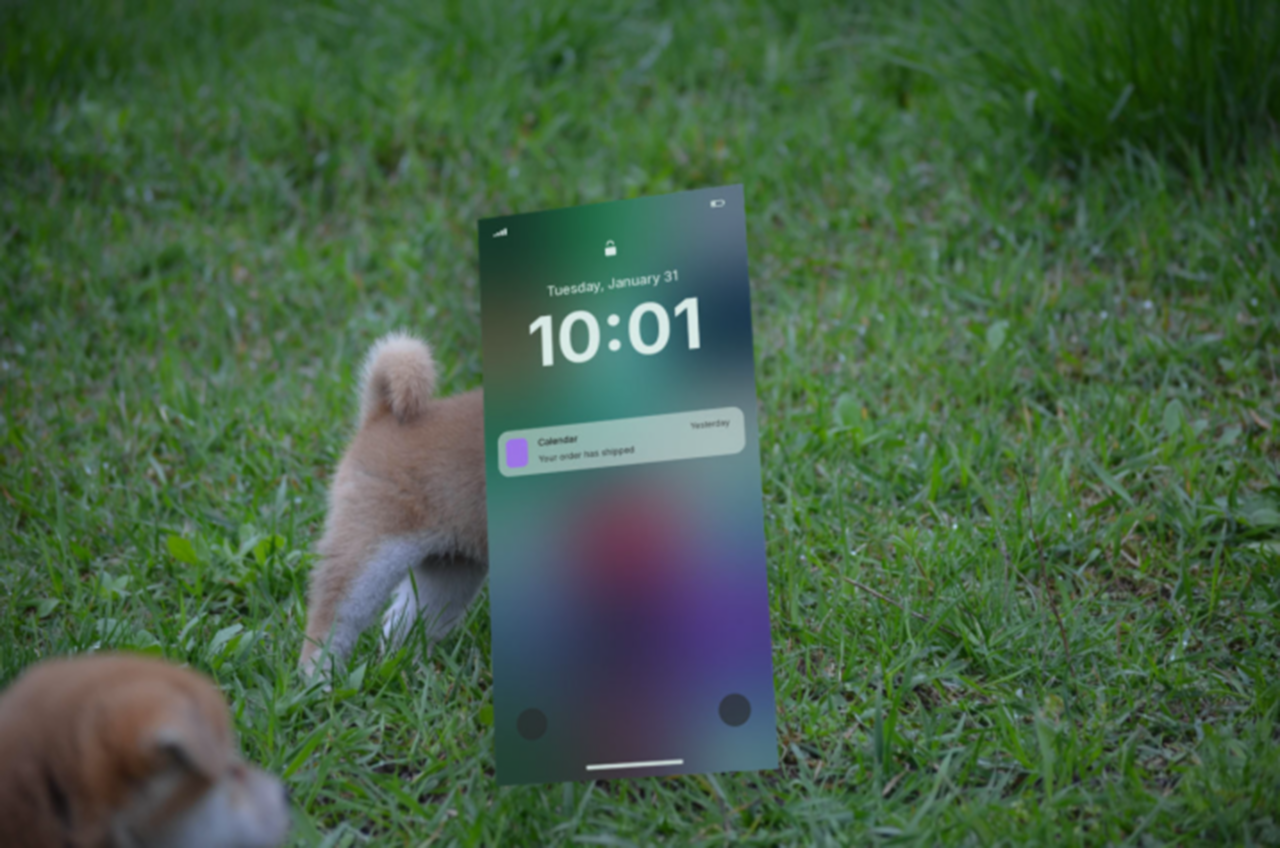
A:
10,01
